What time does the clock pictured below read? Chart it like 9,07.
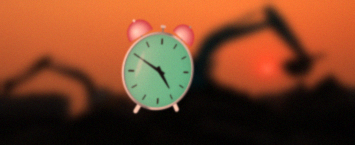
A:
4,50
